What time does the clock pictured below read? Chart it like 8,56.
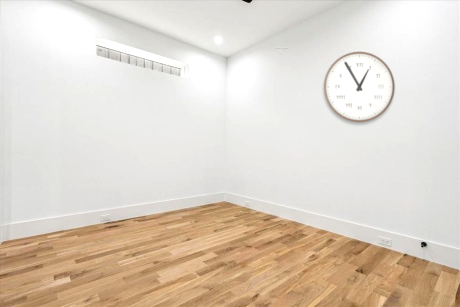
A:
12,55
